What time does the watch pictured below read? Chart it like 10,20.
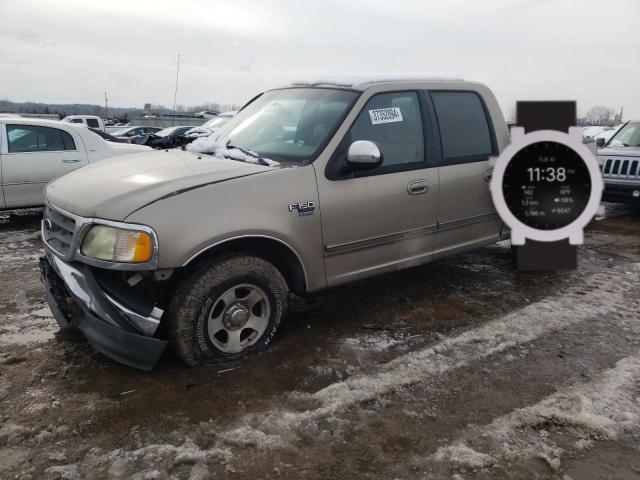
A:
11,38
